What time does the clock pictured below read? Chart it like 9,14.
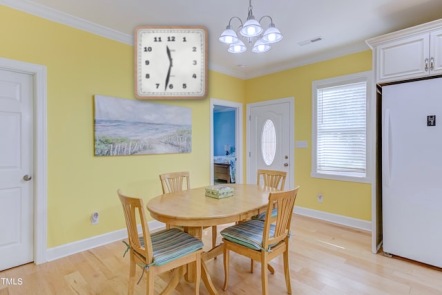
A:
11,32
